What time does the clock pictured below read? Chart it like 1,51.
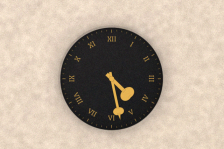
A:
4,28
